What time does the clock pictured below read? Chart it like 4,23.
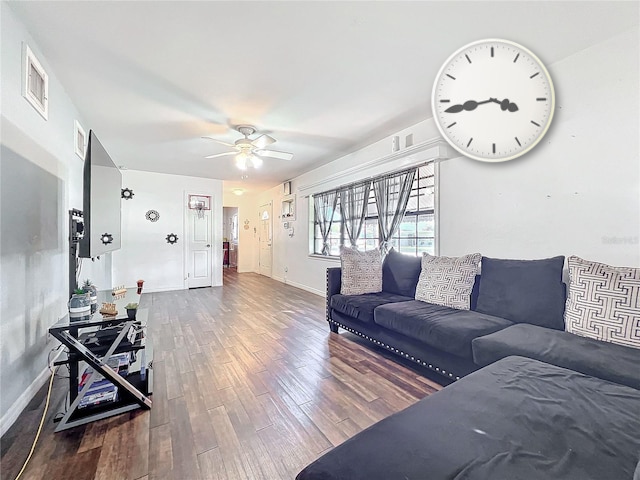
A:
3,43
